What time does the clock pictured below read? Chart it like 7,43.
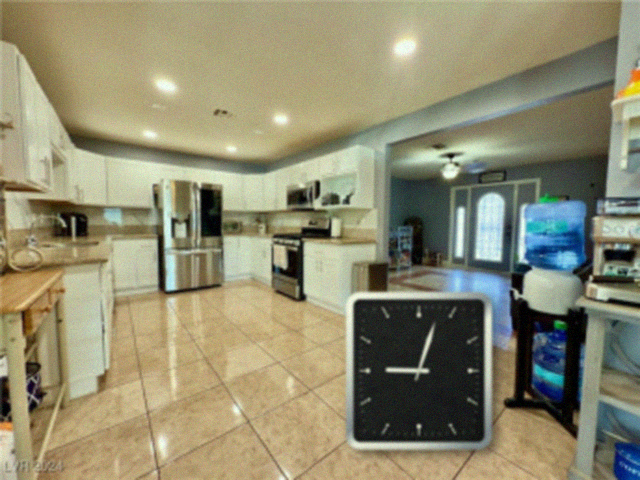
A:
9,03
